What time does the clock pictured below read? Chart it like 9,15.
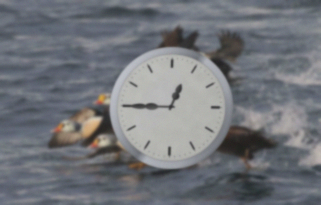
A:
12,45
